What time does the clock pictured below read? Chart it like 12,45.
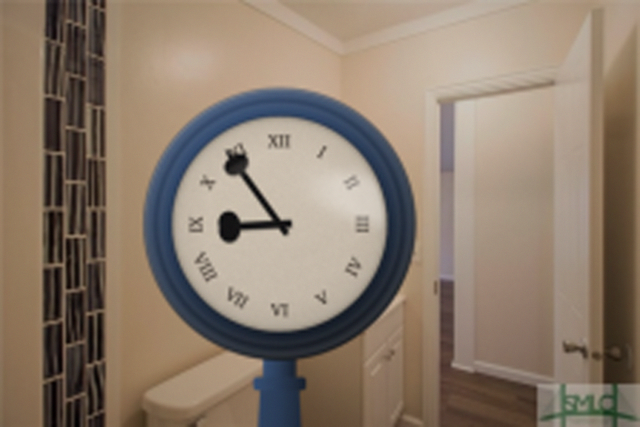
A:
8,54
